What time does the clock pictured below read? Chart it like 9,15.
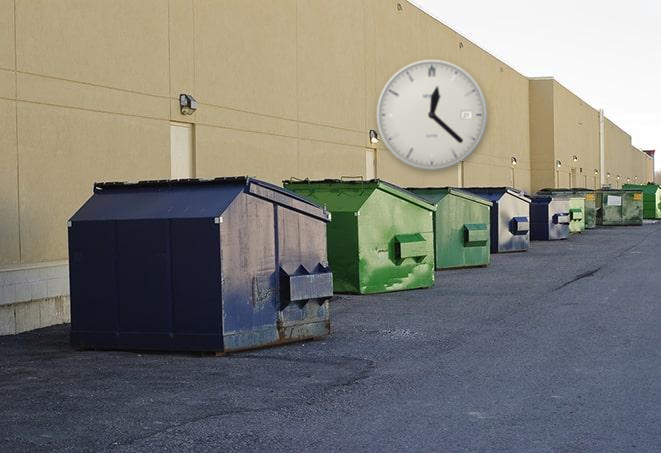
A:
12,22
